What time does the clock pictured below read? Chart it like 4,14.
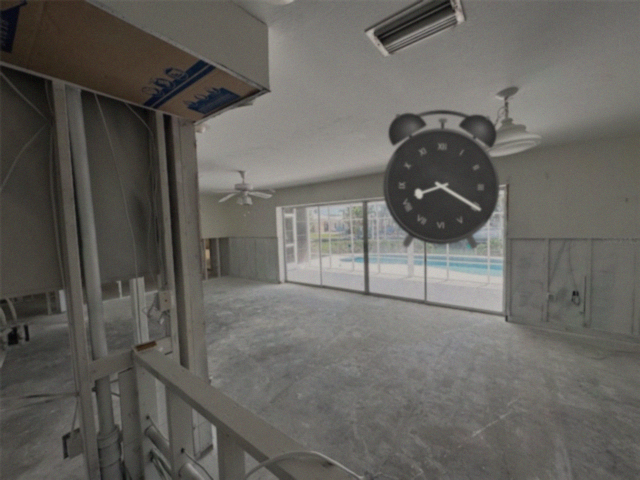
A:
8,20
